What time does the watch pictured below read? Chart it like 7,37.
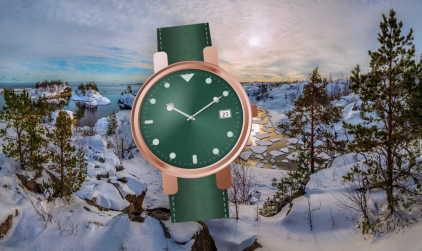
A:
10,10
